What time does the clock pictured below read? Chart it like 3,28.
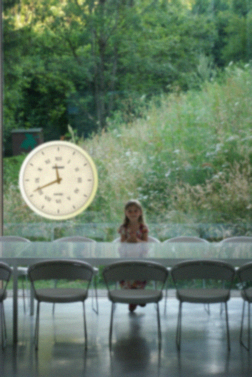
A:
11,41
